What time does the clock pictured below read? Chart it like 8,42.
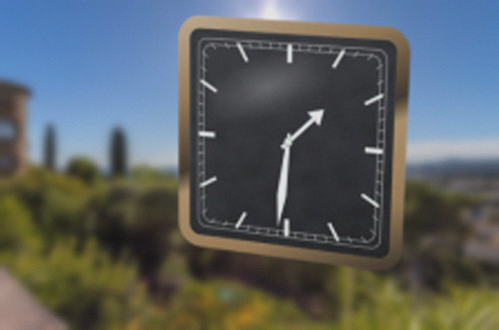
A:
1,31
